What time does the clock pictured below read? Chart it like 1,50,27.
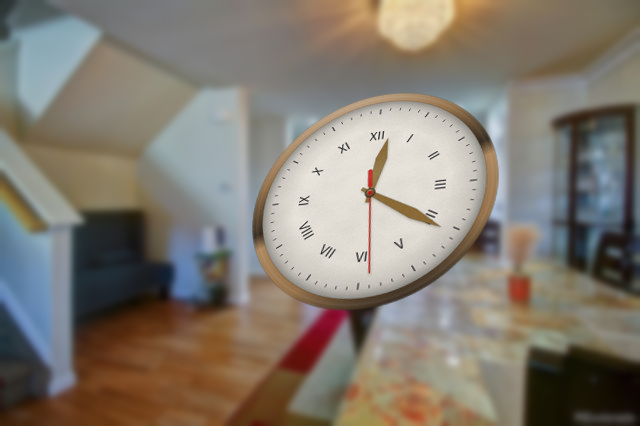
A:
12,20,29
